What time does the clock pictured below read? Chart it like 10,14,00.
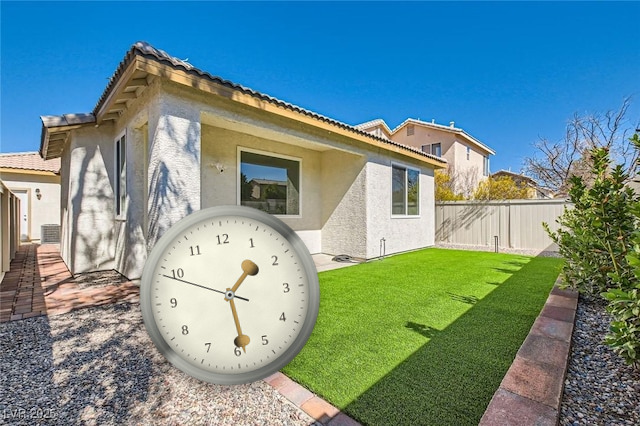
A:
1,28,49
